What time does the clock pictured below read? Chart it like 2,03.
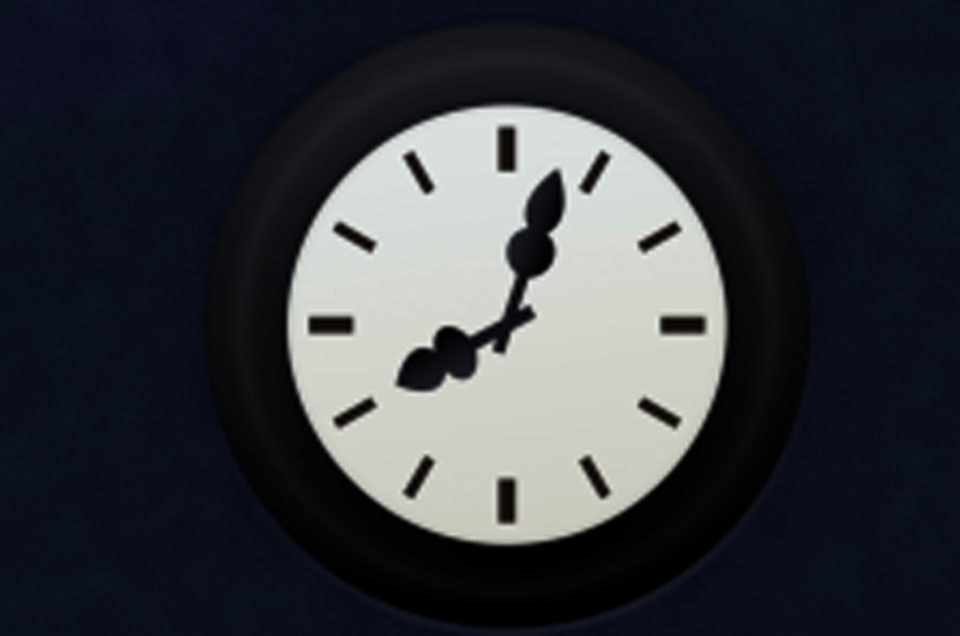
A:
8,03
